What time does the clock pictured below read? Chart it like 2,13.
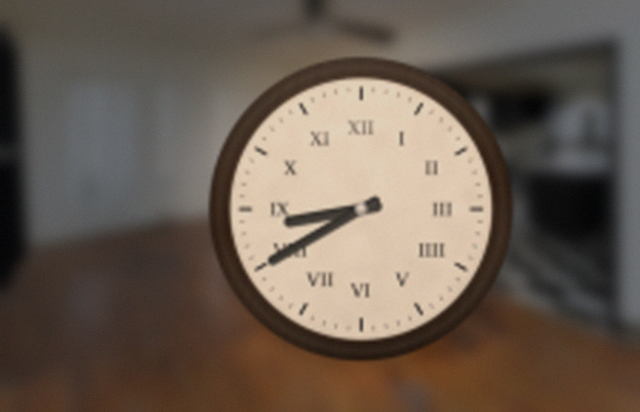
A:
8,40
